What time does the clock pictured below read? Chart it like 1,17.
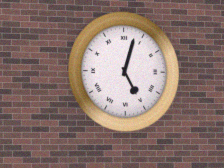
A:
5,03
